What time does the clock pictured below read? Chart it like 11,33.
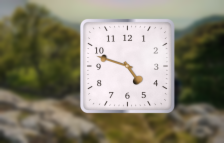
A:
4,48
